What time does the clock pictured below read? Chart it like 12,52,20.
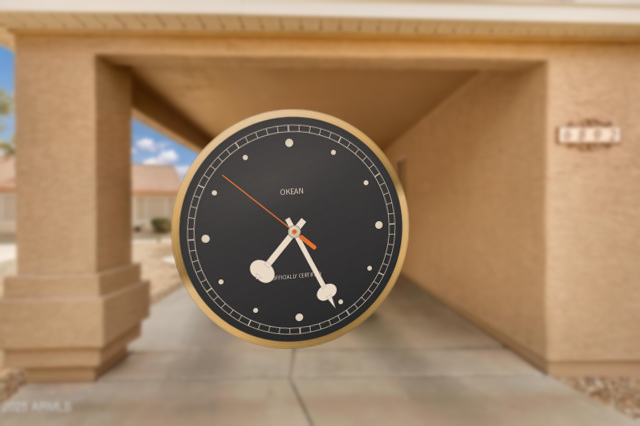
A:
7,25,52
